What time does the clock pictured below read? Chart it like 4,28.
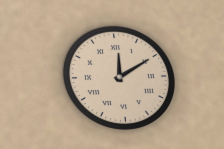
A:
12,10
